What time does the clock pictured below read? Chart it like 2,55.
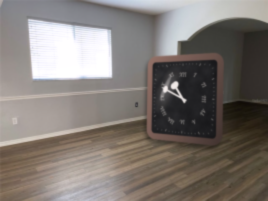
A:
10,49
